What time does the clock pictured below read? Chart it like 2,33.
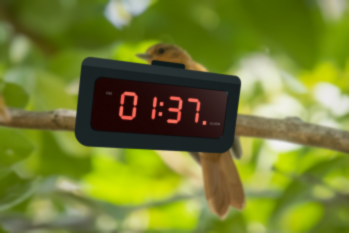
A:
1,37
